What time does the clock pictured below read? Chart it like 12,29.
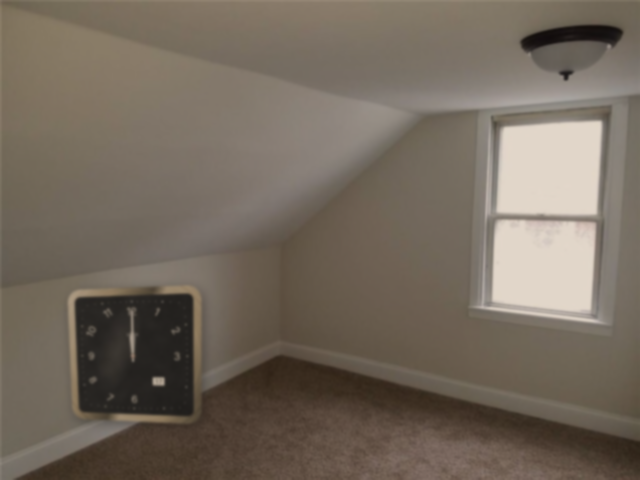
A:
12,00
